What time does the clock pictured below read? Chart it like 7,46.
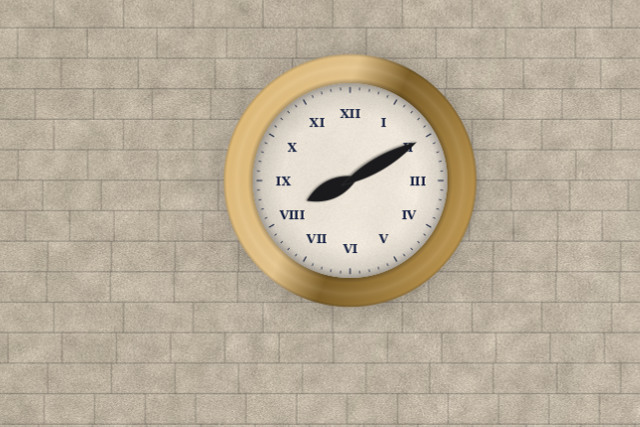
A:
8,10
